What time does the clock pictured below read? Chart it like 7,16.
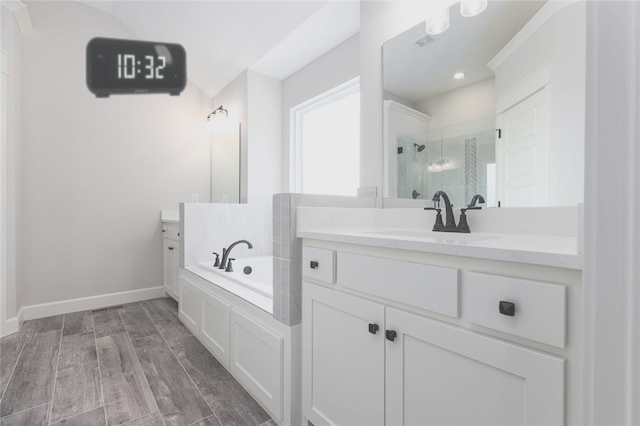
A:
10,32
